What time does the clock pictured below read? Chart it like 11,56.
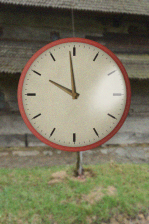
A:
9,59
